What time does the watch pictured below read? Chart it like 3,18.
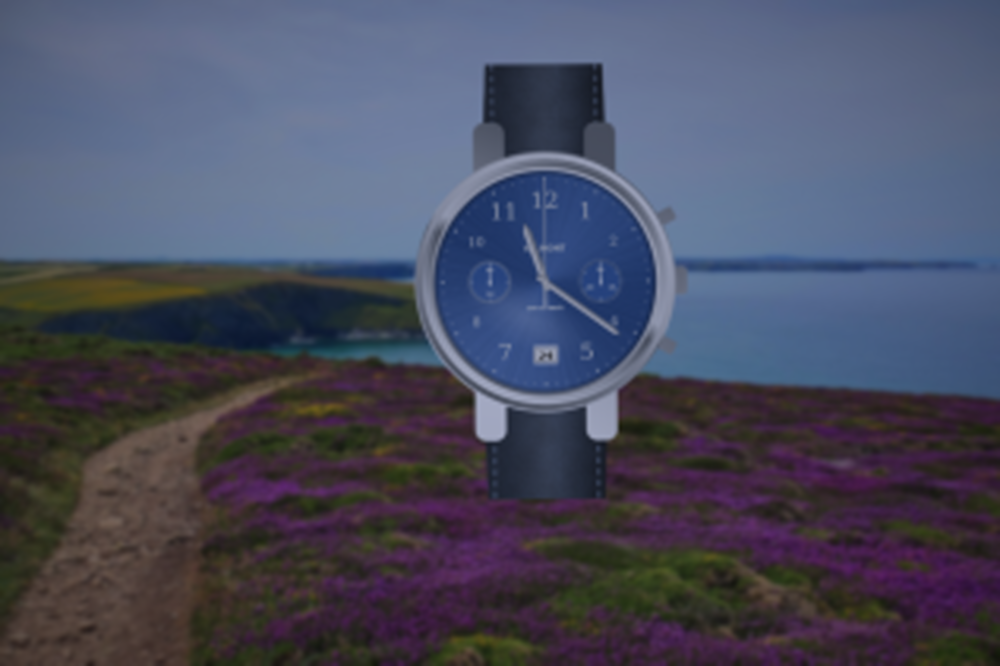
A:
11,21
